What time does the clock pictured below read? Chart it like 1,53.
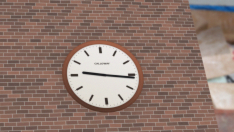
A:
9,16
